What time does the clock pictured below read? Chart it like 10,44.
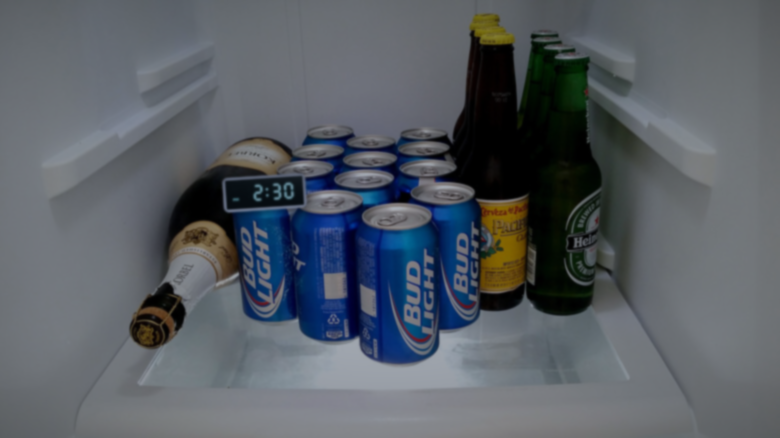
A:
2,30
